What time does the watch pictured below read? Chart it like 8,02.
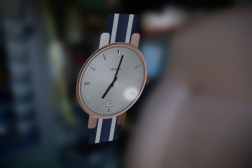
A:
7,02
